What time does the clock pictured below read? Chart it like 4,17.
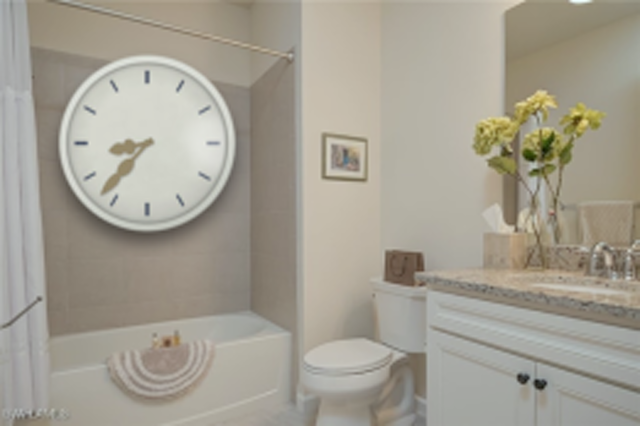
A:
8,37
